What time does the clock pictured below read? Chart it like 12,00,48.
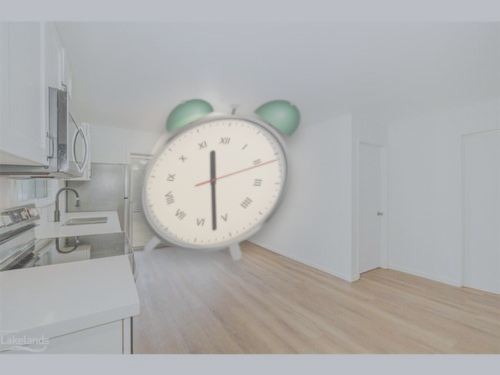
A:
11,27,11
